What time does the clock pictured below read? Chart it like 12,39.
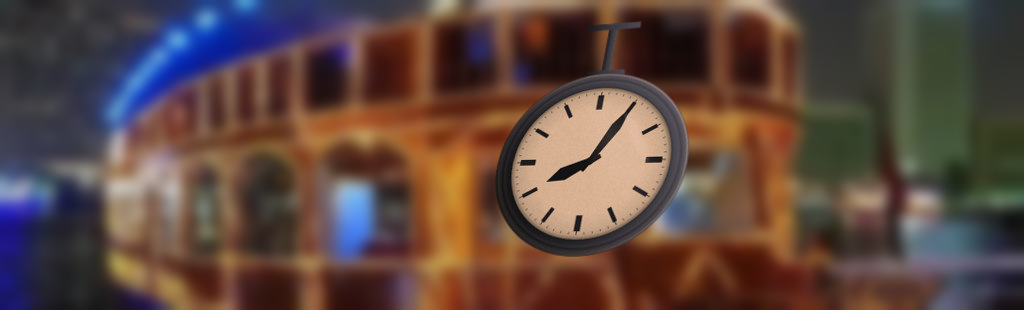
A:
8,05
